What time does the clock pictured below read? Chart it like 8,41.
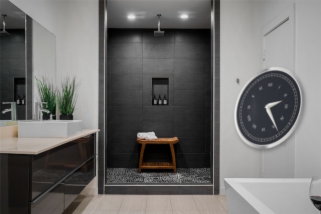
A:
2,24
